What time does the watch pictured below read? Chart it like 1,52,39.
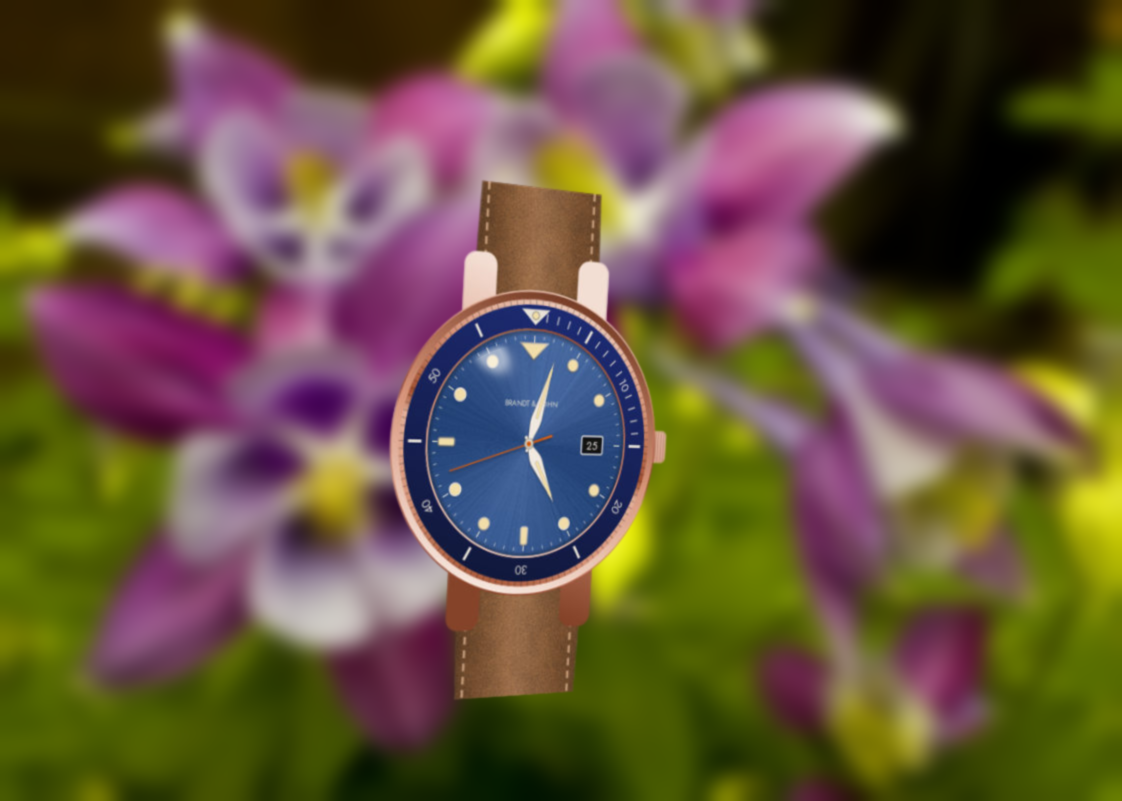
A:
5,02,42
